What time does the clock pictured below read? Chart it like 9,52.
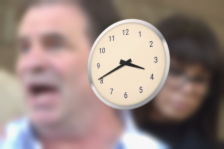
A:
3,41
